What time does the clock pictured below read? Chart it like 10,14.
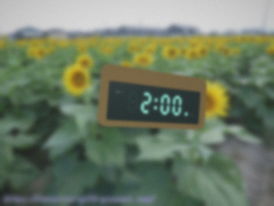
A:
2,00
